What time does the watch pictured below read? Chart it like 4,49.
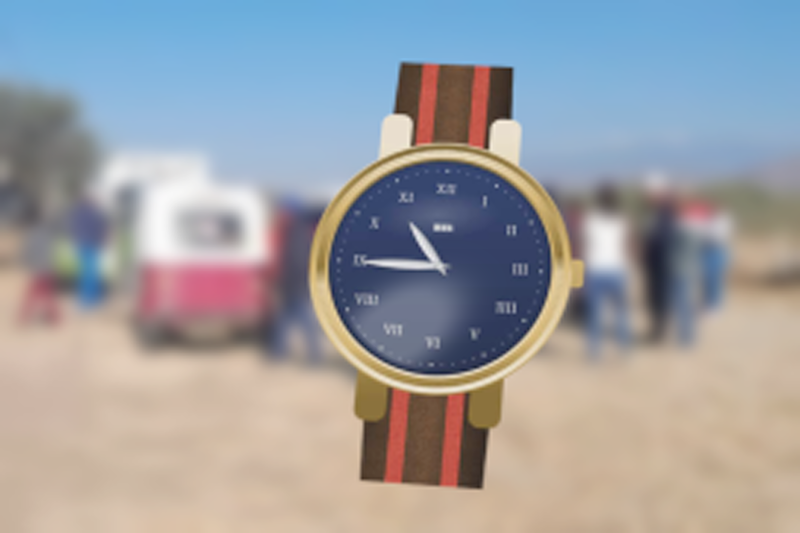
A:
10,45
